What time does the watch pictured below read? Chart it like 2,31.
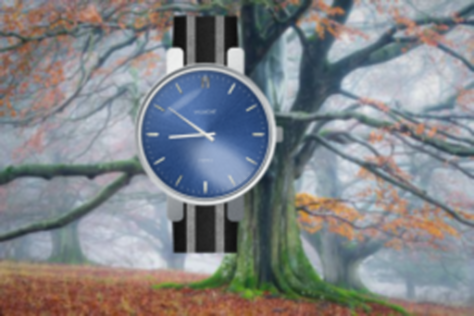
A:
8,51
